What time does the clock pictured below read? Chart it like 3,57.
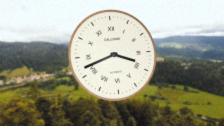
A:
3,42
